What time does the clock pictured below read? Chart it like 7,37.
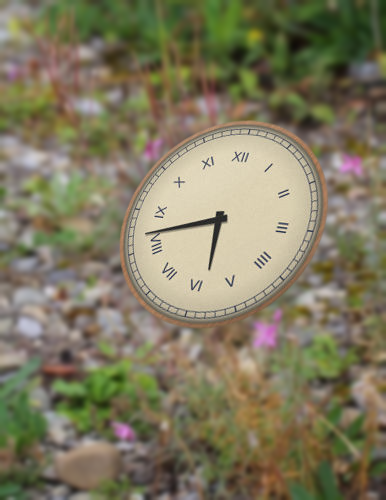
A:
5,42
